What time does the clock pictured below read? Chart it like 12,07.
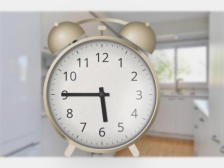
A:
5,45
